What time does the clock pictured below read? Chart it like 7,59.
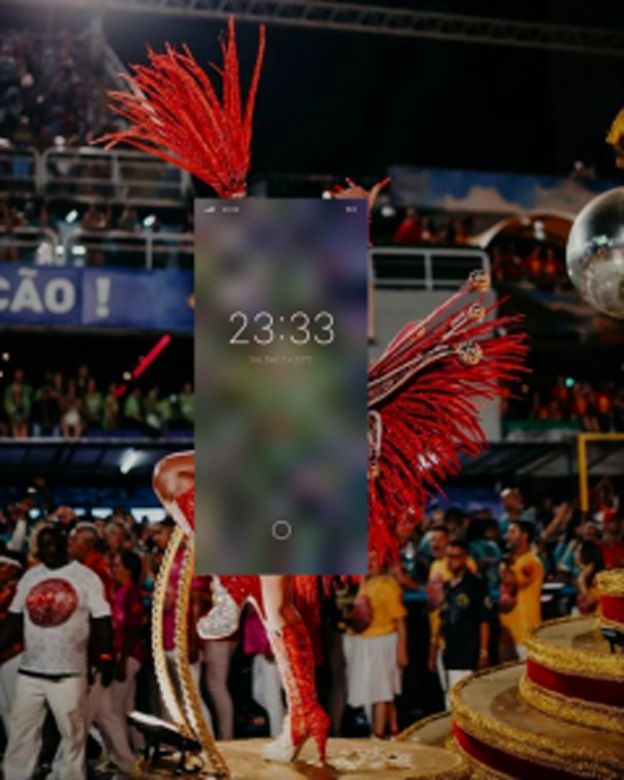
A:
23,33
